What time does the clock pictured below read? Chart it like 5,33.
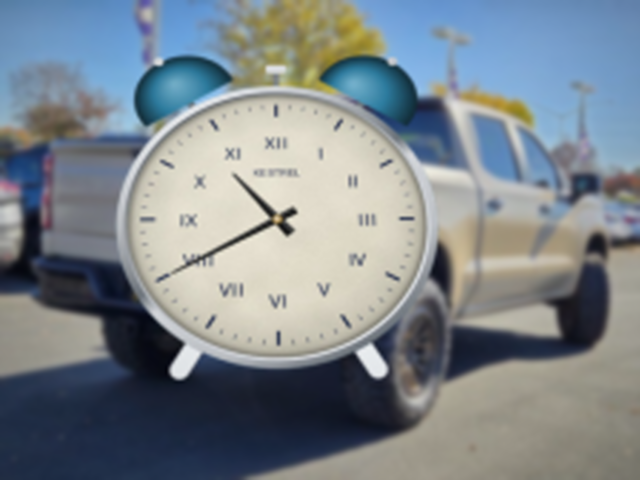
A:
10,40
